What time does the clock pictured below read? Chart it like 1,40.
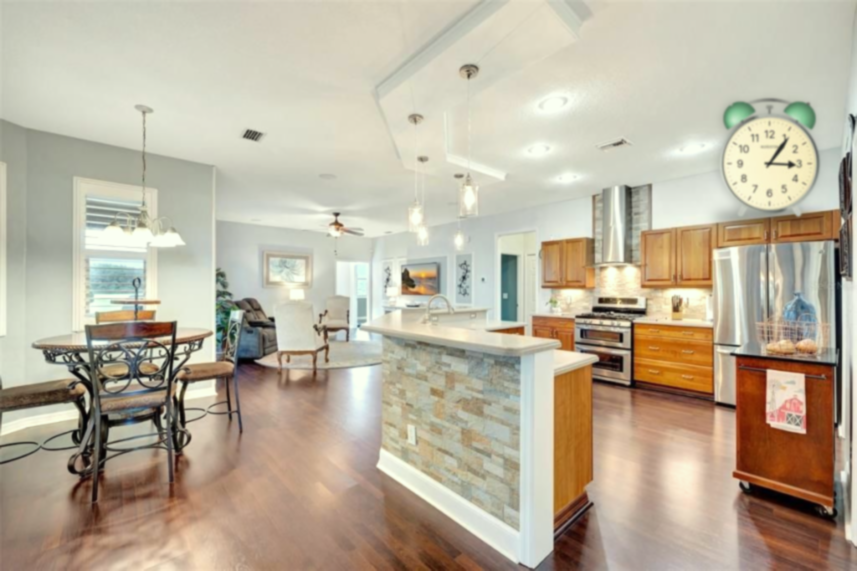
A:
3,06
